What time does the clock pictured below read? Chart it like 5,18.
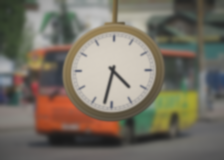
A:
4,32
